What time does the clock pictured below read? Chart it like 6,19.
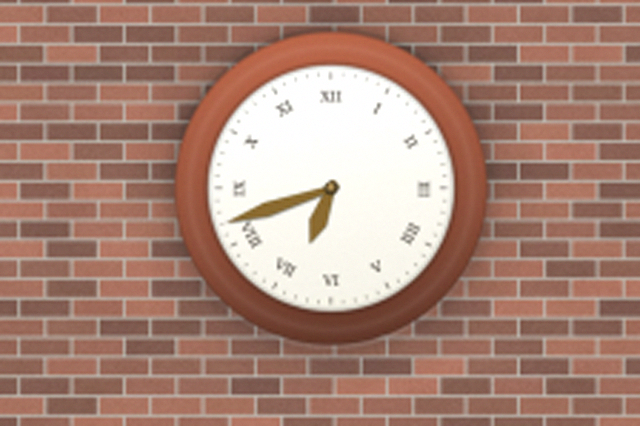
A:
6,42
